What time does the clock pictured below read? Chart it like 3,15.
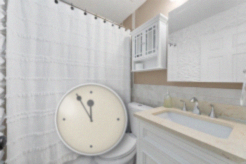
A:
11,55
